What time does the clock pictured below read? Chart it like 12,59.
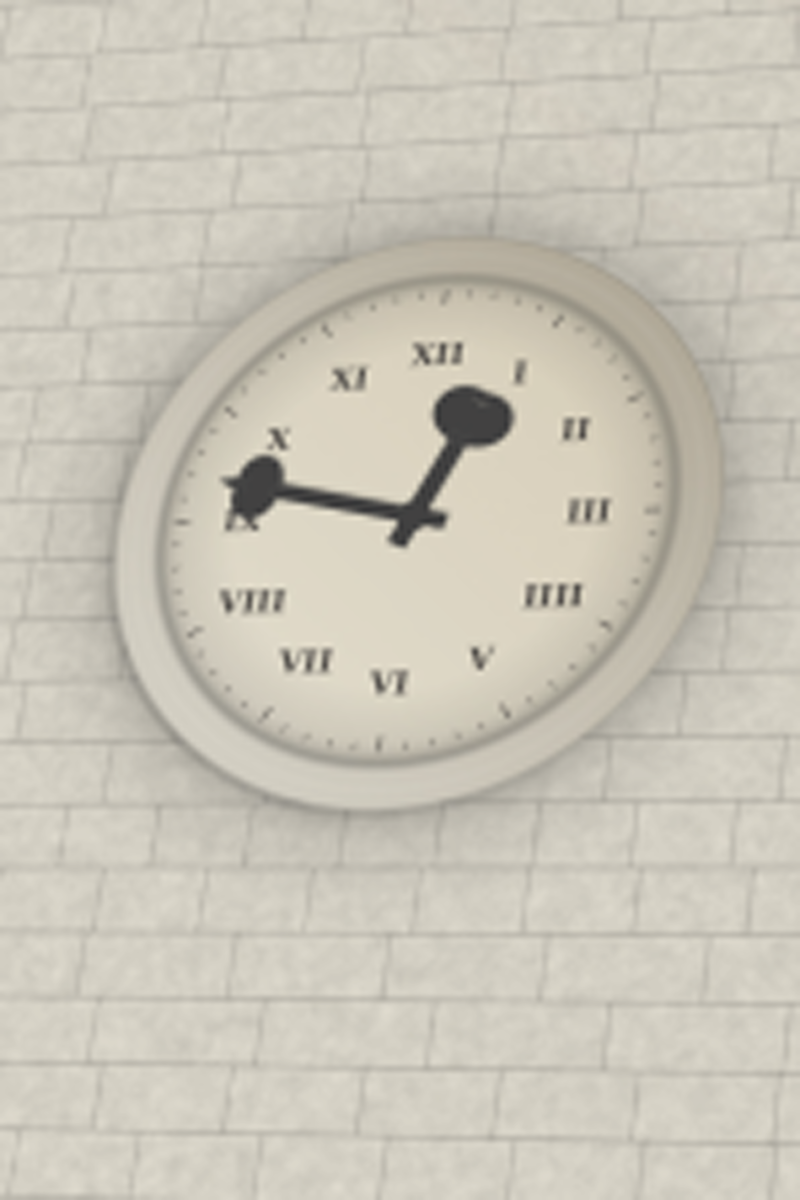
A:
12,47
